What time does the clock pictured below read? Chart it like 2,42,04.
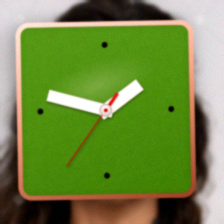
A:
1,47,36
